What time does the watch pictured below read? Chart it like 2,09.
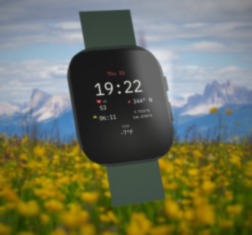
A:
19,22
